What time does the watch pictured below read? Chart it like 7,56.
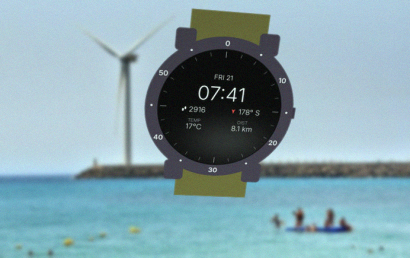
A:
7,41
